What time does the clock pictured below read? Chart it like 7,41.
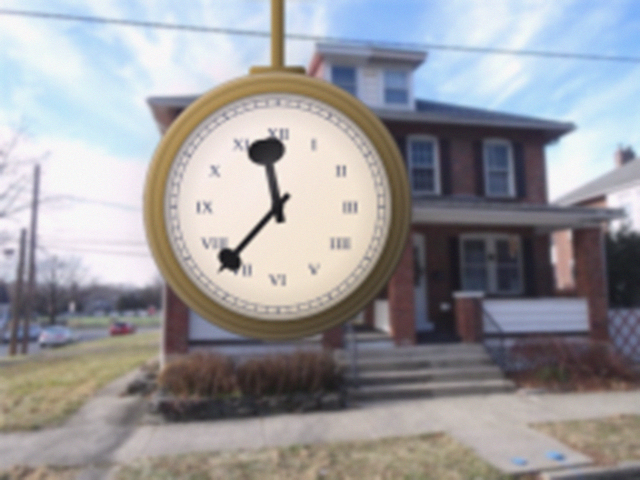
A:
11,37
